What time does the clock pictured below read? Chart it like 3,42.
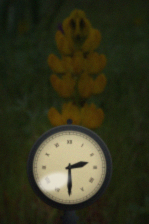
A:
2,30
